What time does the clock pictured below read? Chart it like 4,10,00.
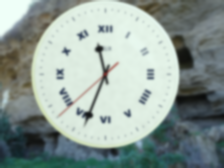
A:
11,33,38
